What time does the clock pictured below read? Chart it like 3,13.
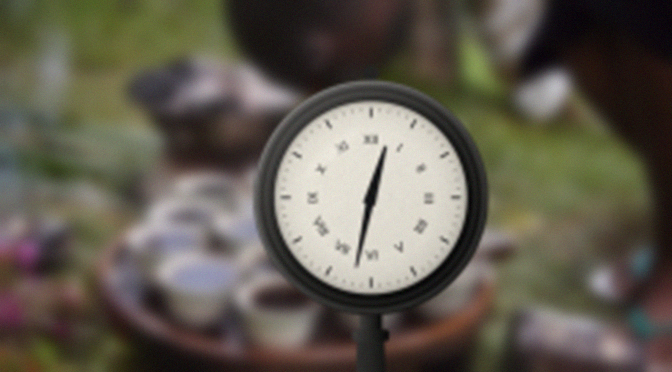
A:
12,32
